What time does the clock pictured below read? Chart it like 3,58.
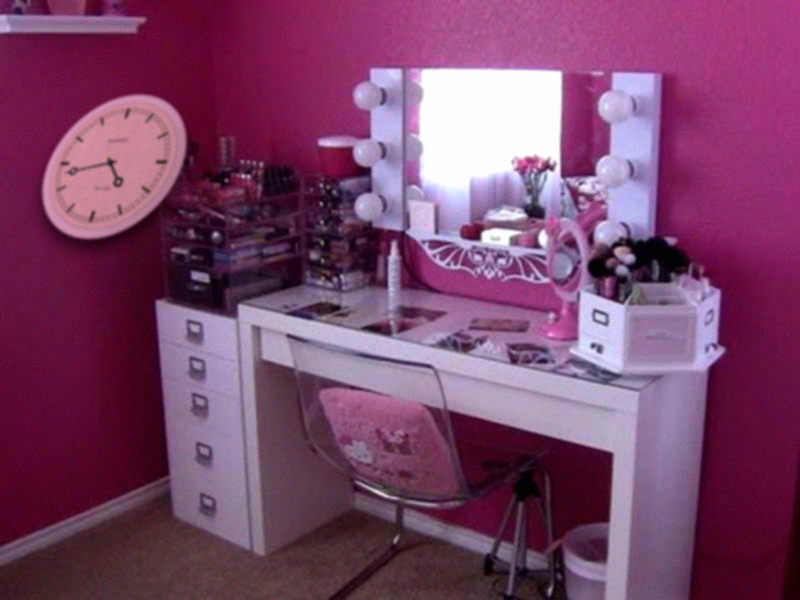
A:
4,43
